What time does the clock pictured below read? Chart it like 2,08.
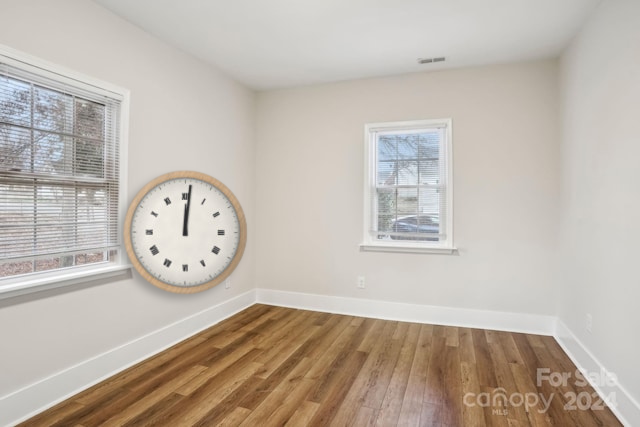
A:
12,01
